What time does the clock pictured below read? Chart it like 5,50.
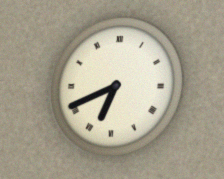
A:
6,41
